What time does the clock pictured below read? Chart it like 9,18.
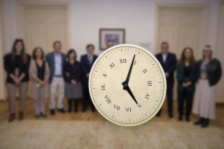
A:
5,04
